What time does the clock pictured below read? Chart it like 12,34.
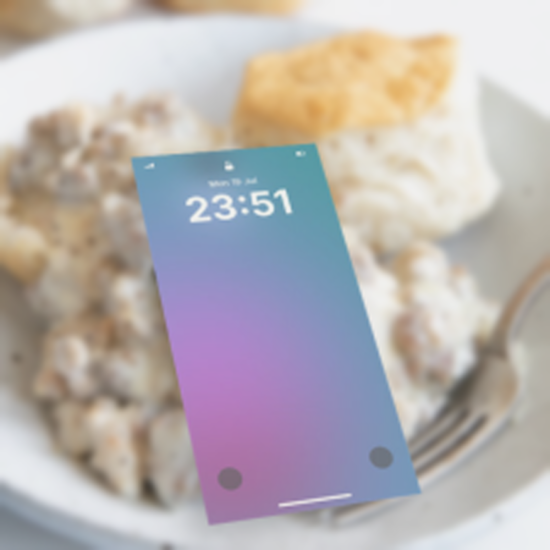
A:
23,51
